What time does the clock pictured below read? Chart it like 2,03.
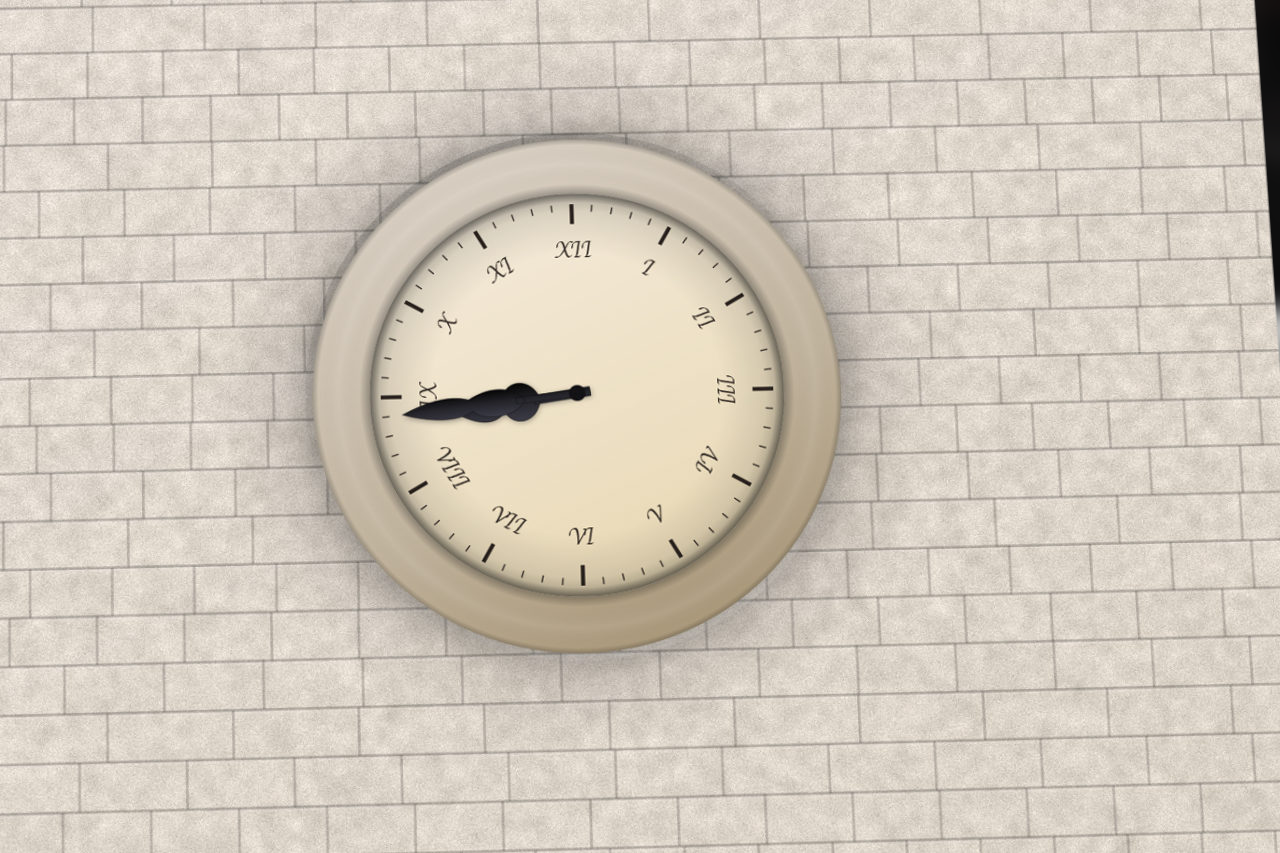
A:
8,44
